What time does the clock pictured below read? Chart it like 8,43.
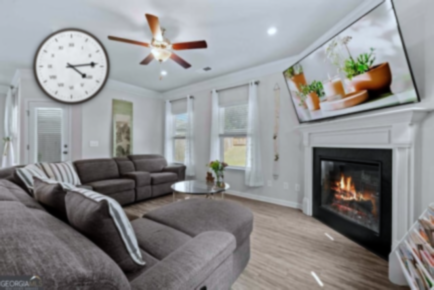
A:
4,14
